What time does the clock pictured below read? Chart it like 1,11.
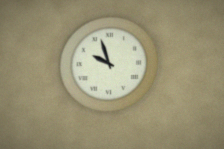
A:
9,57
